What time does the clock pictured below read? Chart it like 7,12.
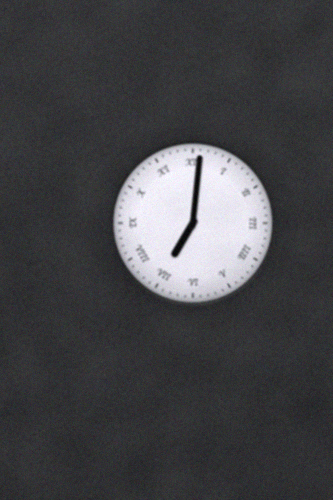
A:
7,01
